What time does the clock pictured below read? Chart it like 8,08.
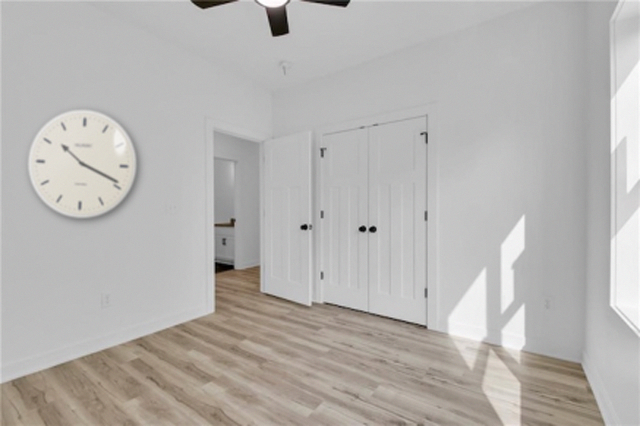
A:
10,19
